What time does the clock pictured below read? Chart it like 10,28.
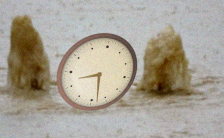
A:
8,28
